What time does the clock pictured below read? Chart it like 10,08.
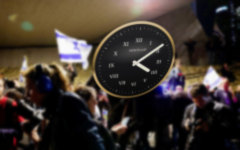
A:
4,09
